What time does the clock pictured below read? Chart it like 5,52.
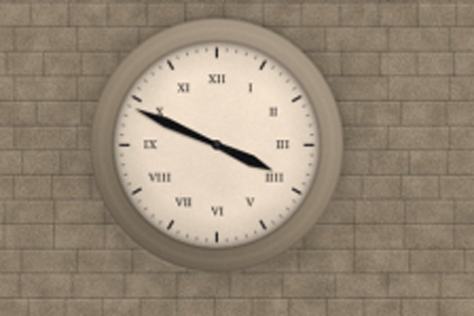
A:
3,49
